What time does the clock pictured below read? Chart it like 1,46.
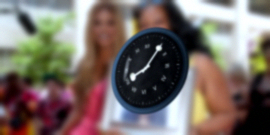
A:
8,06
